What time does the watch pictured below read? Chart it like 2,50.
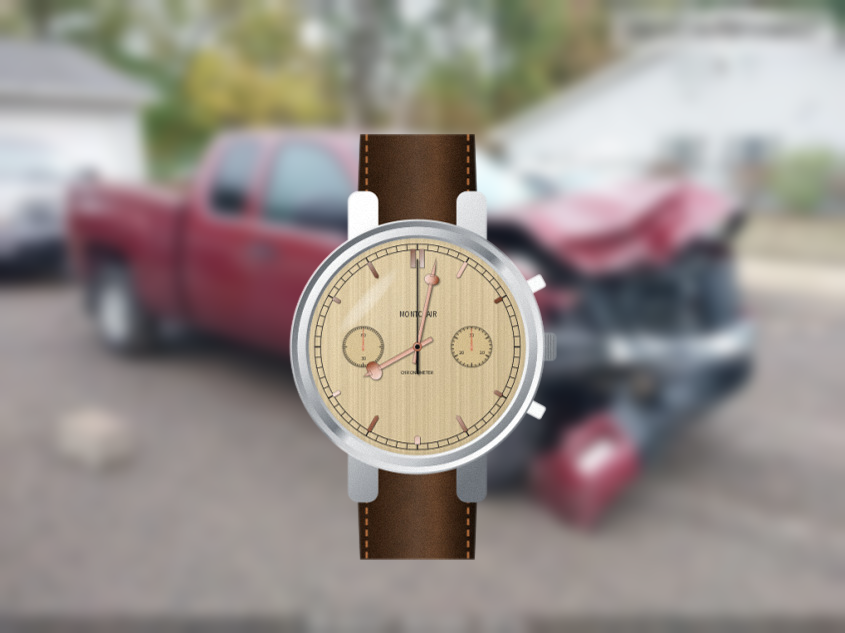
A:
8,02
